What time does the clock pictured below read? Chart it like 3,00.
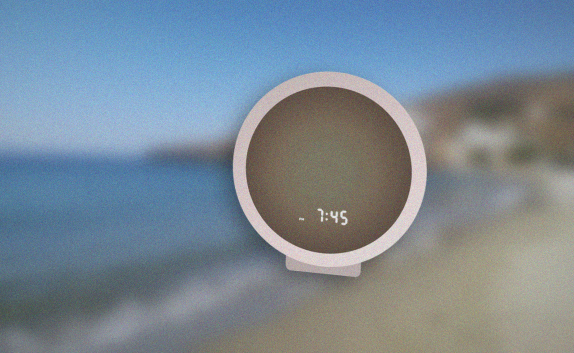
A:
7,45
